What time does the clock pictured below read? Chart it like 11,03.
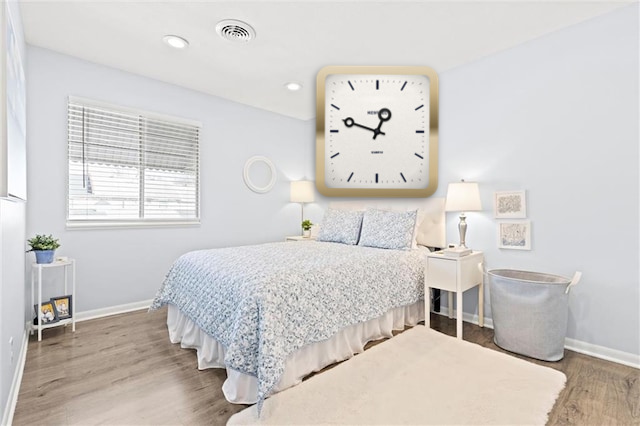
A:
12,48
